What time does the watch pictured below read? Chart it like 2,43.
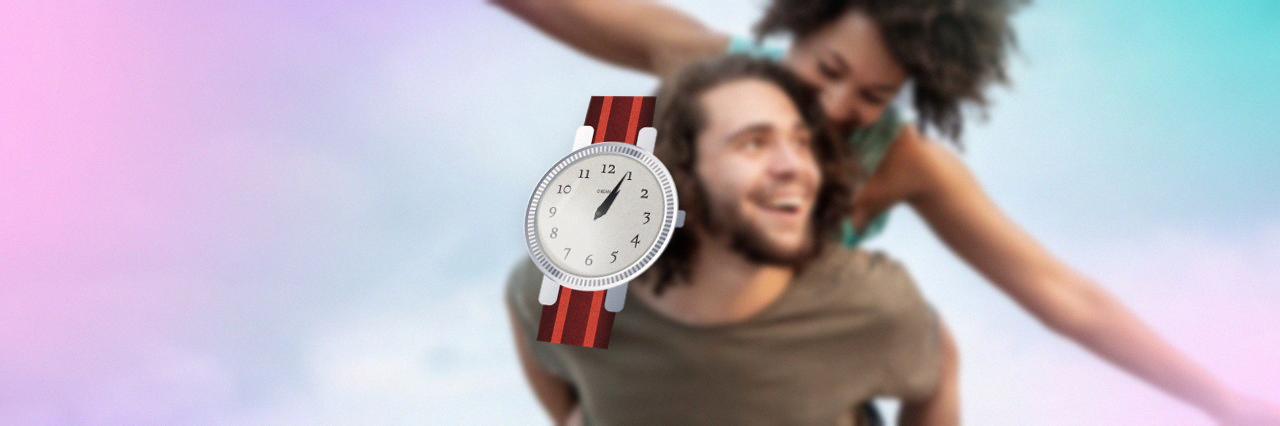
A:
1,04
